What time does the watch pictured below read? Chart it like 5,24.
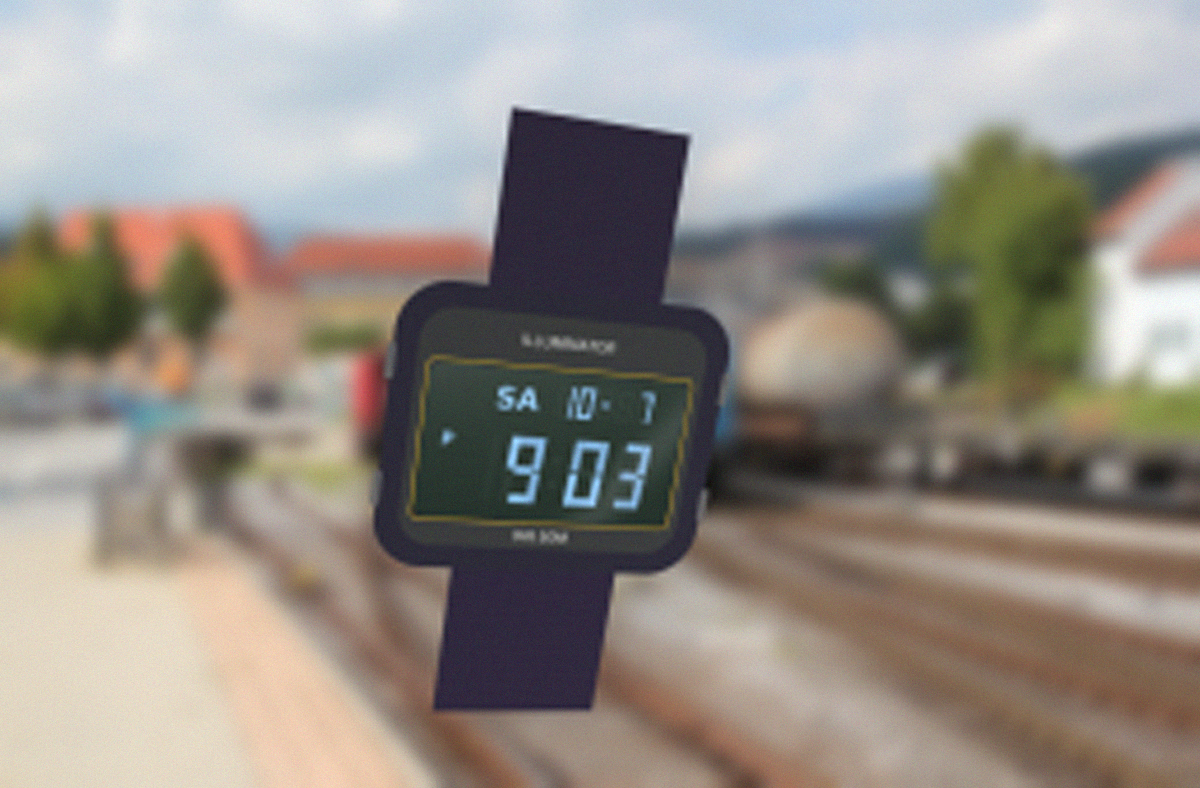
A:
9,03
